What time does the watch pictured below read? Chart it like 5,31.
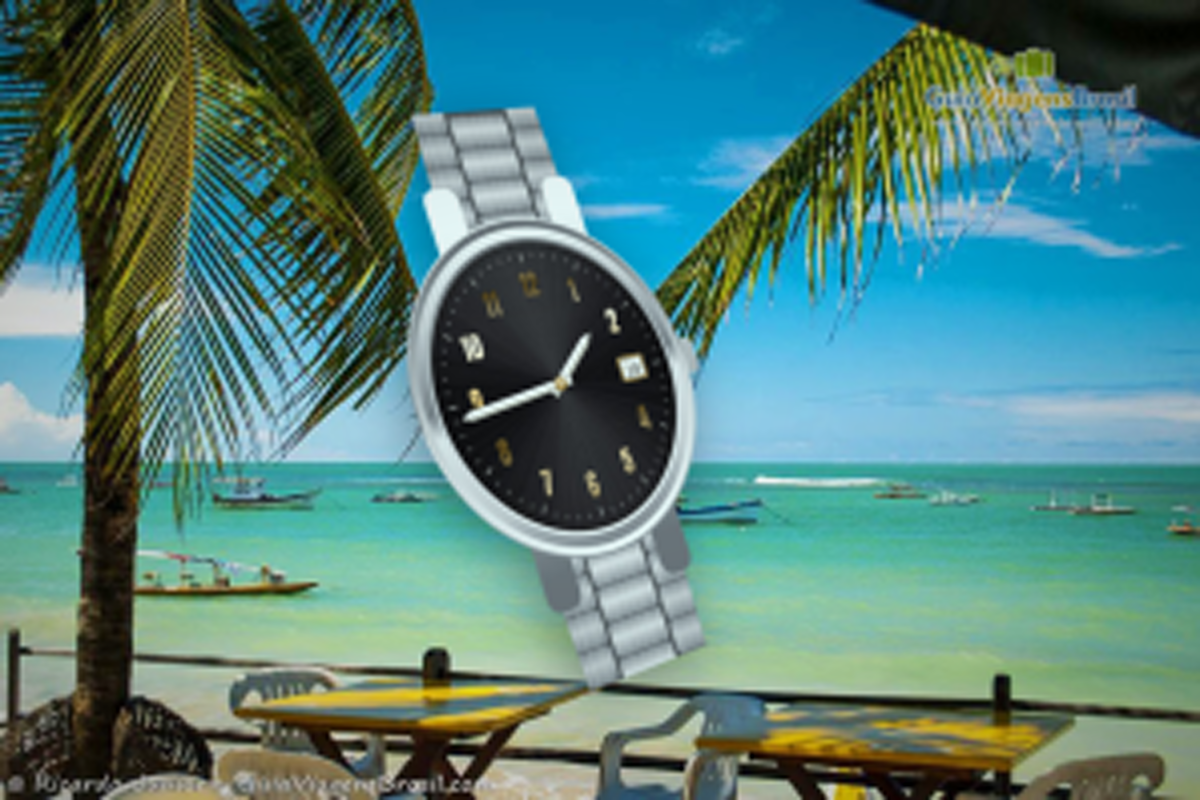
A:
1,44
